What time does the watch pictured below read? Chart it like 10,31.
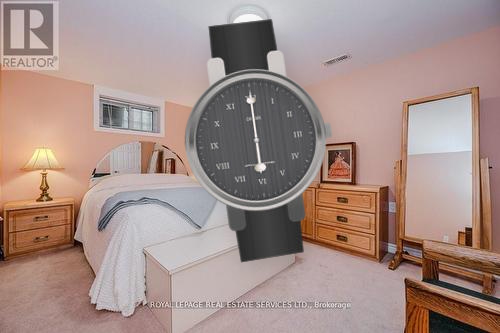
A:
6,00
